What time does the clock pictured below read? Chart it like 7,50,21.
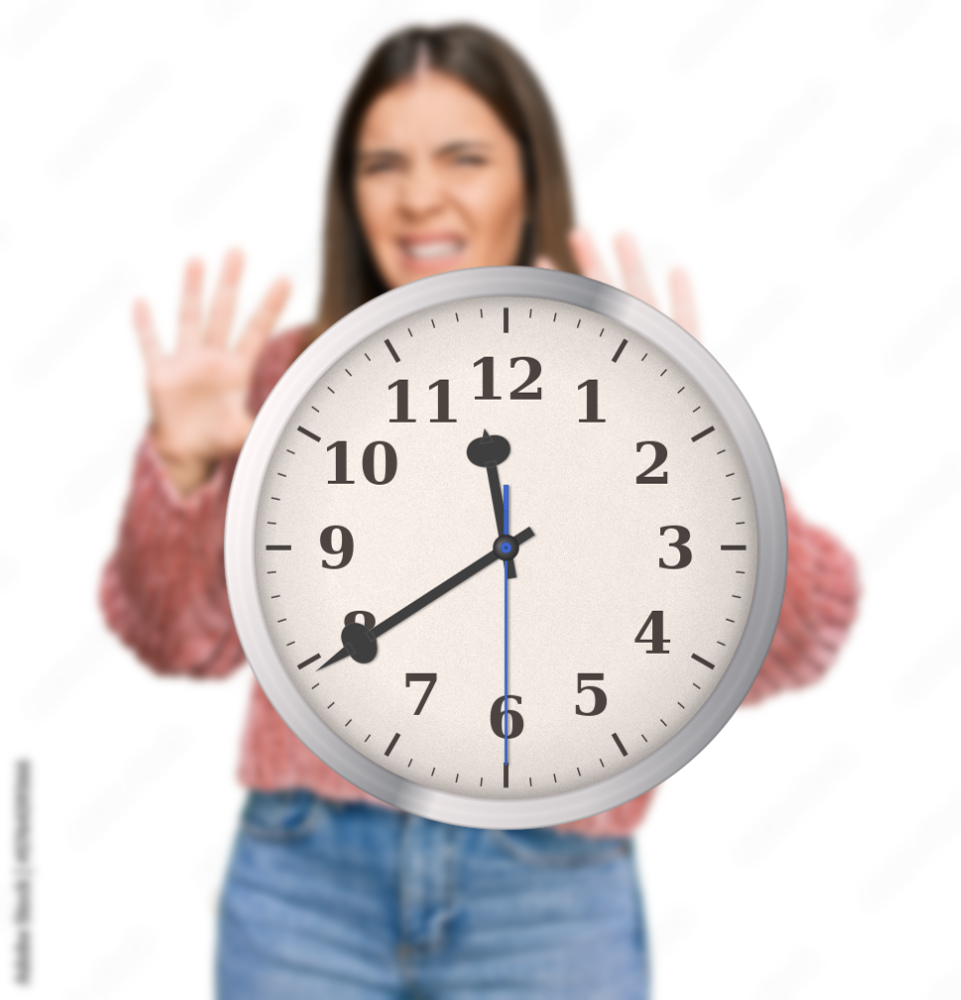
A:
11,39,30
